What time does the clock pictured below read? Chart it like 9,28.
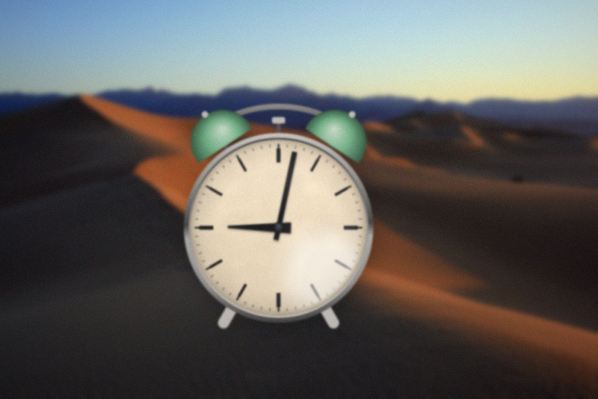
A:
9,02
